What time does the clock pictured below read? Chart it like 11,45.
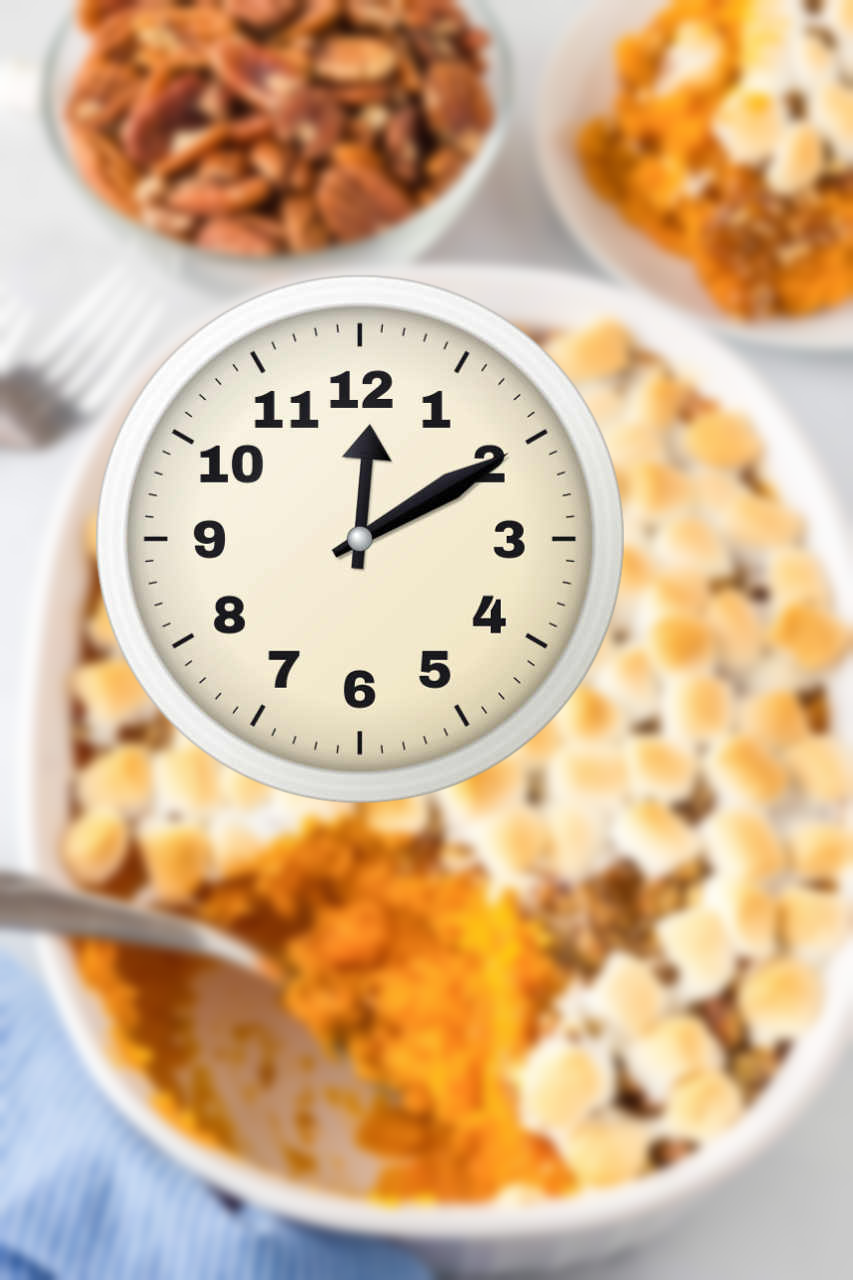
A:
12,10
